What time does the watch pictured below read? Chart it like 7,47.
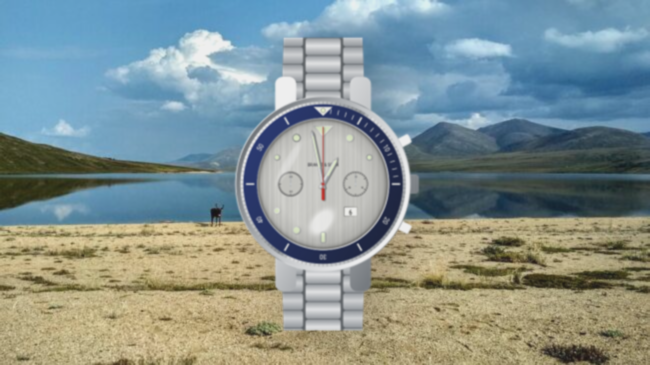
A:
12,58
